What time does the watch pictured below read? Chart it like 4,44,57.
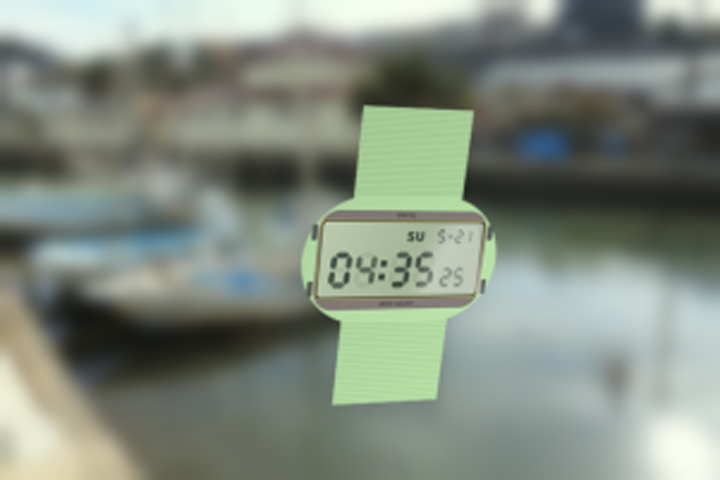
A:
4,35,25
